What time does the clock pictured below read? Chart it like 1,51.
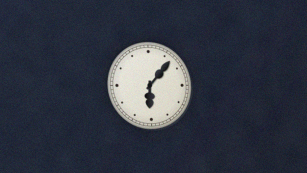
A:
6,07
